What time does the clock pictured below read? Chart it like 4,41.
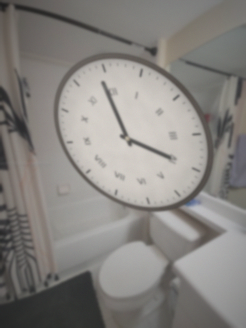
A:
3,59
